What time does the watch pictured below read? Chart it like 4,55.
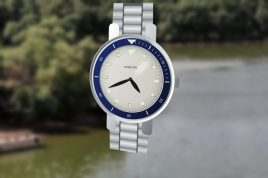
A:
4,41
